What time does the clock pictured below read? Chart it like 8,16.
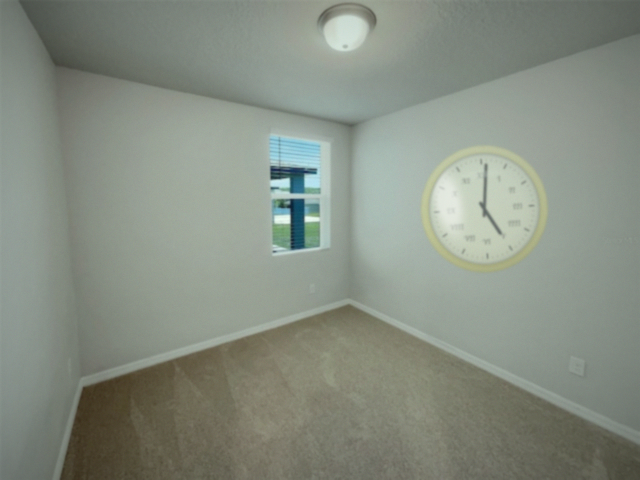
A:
5,01
